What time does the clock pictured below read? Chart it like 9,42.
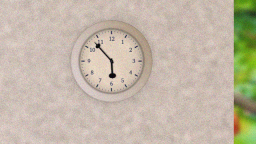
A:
5,53
